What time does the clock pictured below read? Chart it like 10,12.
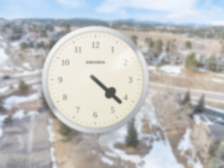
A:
4,22
